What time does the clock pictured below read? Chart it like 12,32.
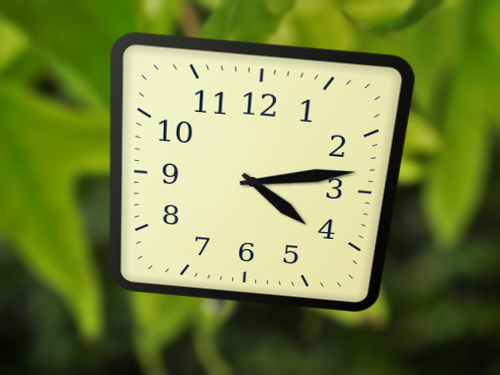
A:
4,13
